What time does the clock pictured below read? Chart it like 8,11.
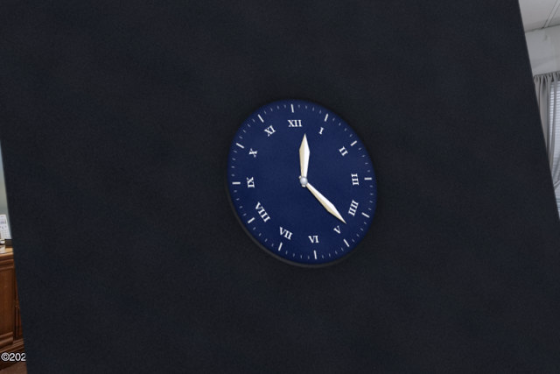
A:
12,23
